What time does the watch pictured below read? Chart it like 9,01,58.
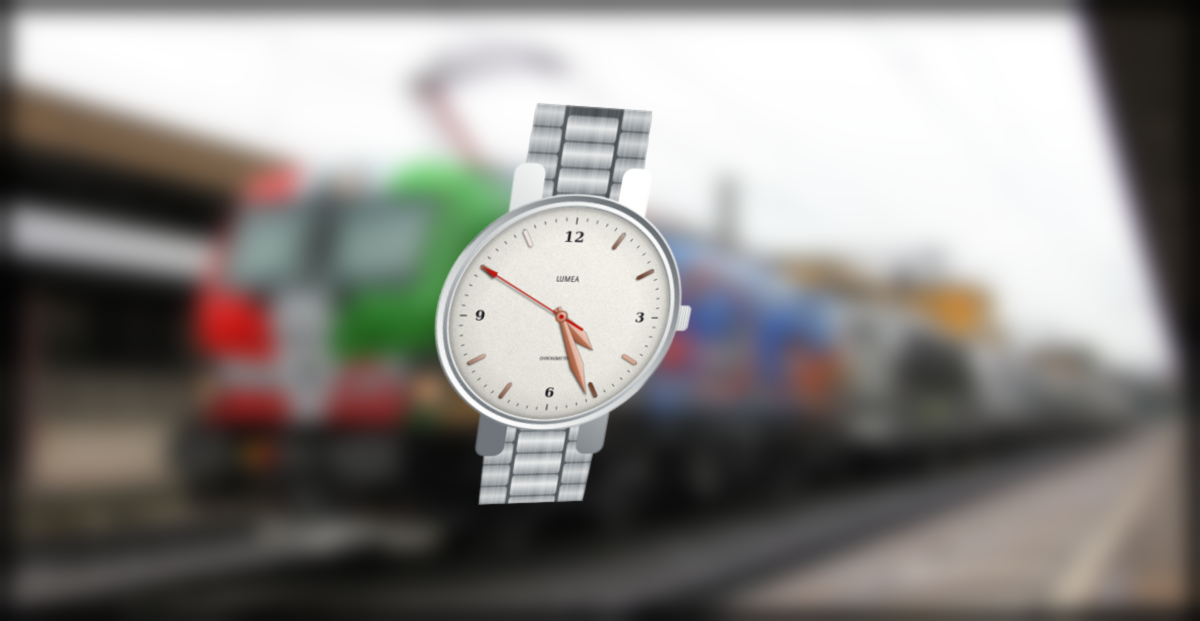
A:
4,25,50
